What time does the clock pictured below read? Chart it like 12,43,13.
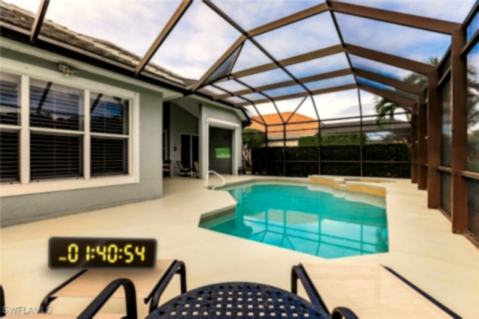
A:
1,40,54
